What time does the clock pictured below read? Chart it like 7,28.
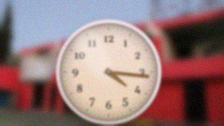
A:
4,16
